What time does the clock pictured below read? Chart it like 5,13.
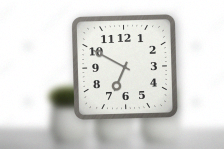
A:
6,50
